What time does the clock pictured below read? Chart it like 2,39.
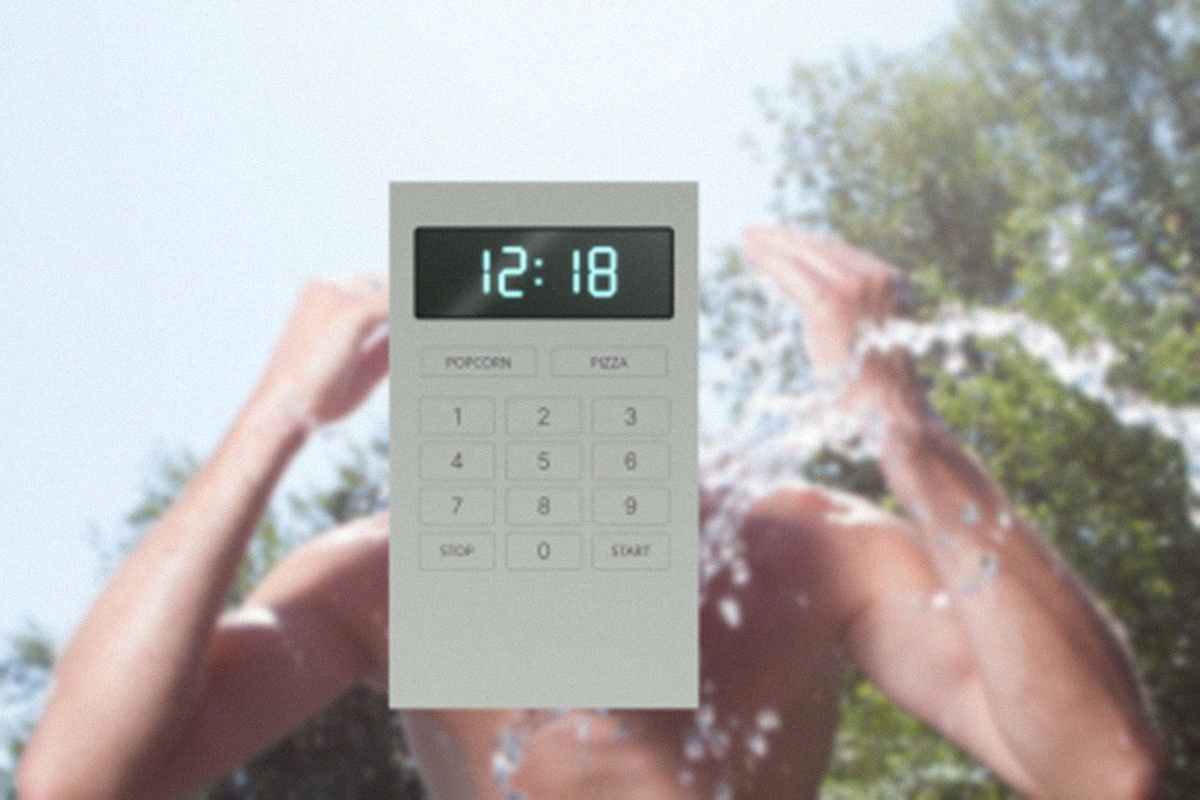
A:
12,18
